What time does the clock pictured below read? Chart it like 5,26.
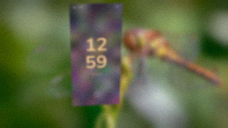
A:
12,59
